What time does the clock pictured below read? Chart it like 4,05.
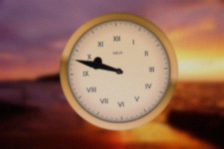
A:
9,48
